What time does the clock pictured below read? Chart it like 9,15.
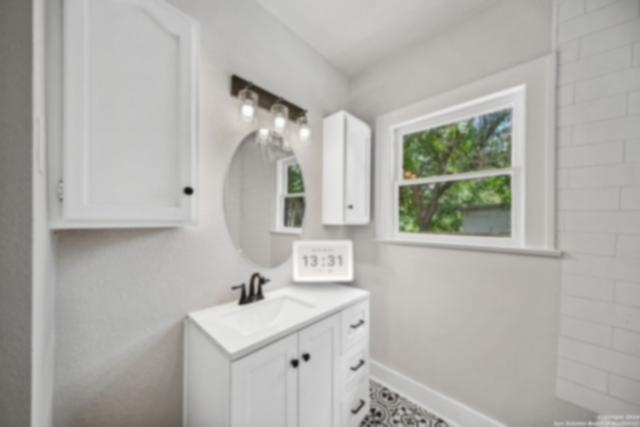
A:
13,31
